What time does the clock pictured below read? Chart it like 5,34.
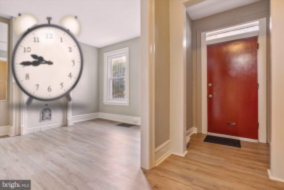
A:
9,45
